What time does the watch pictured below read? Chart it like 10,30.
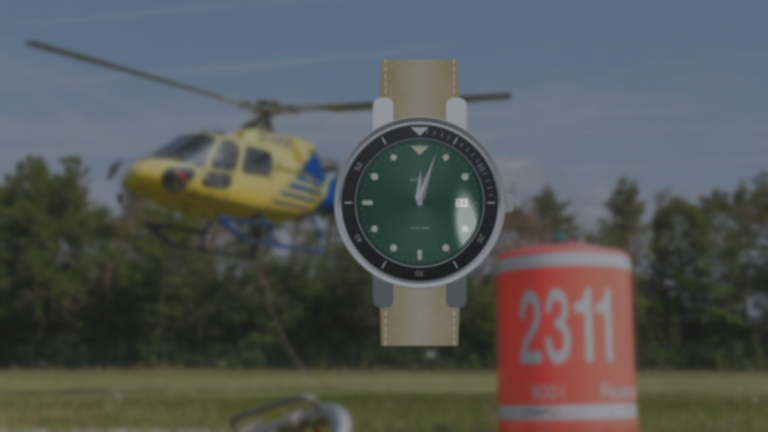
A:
12,03
